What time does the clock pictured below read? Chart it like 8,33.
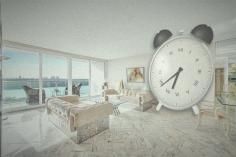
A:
6,39
